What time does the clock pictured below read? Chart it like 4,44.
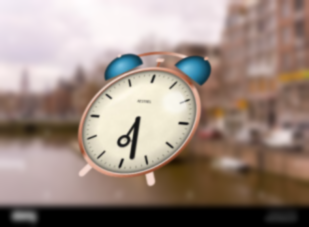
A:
6,28
